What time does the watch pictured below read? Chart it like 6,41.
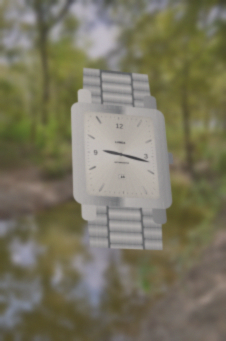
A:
9,17
